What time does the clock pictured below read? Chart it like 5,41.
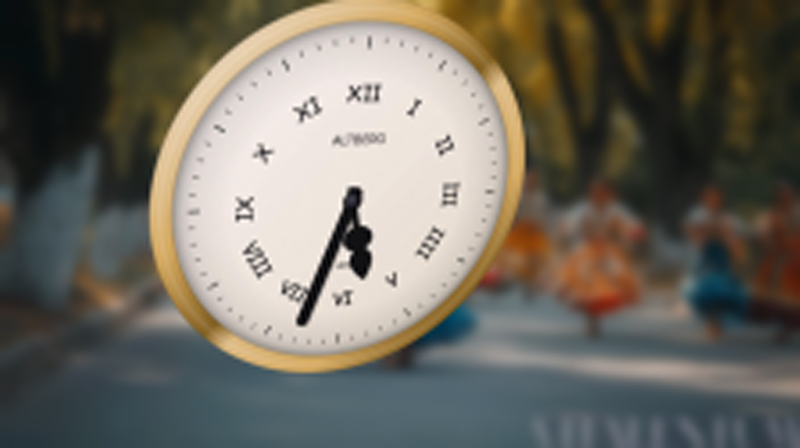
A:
5,33
